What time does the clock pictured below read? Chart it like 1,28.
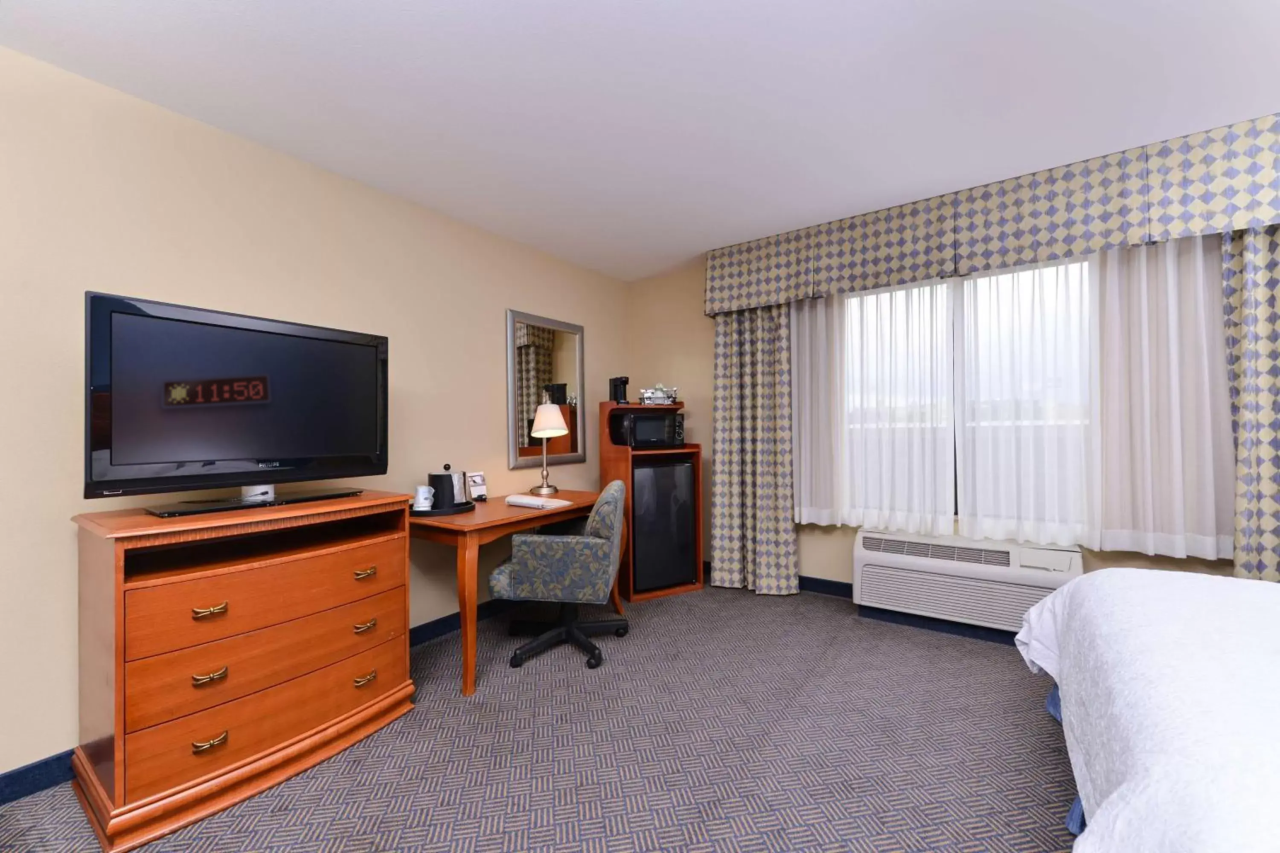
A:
11,50
